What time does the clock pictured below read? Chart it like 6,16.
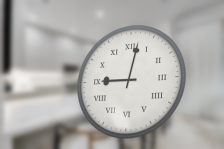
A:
9,02
